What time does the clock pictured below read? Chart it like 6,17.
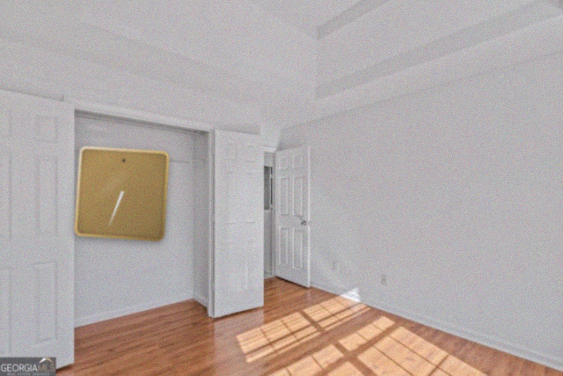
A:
6,33
